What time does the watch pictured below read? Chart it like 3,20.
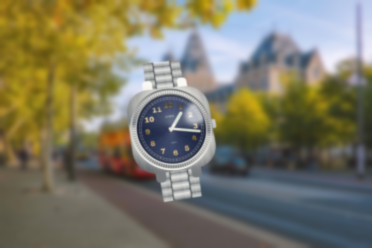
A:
1,17
